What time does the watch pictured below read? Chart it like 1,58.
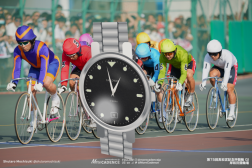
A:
12,58
